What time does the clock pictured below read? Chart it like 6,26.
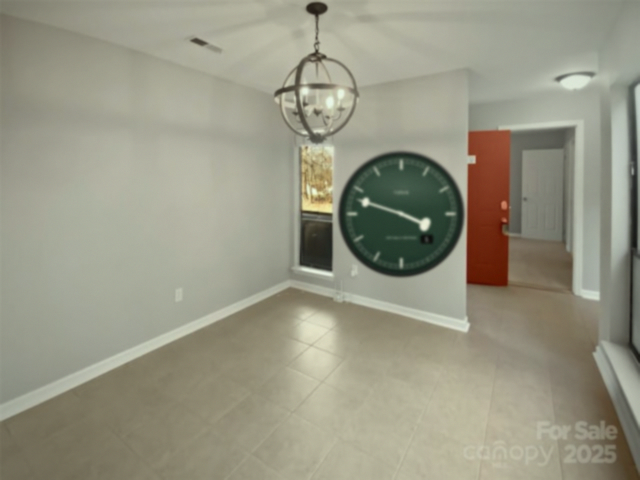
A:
3,48
